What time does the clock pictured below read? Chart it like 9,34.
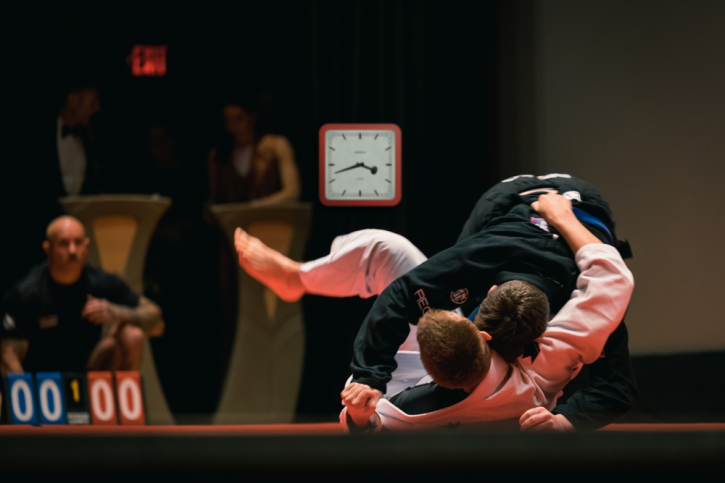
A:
3,42
